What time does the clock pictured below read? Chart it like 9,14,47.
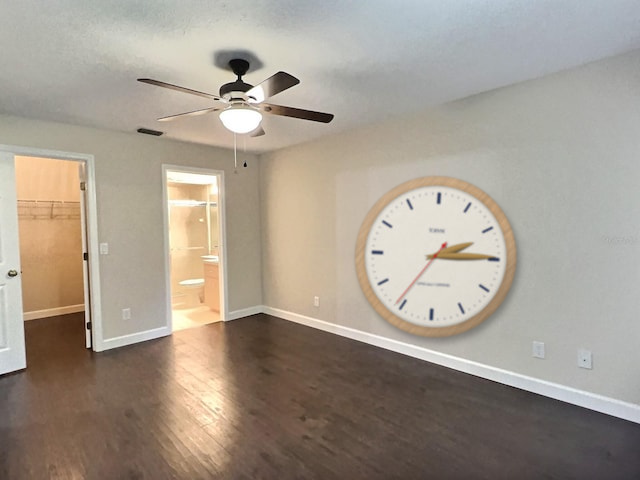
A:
2,14,36
